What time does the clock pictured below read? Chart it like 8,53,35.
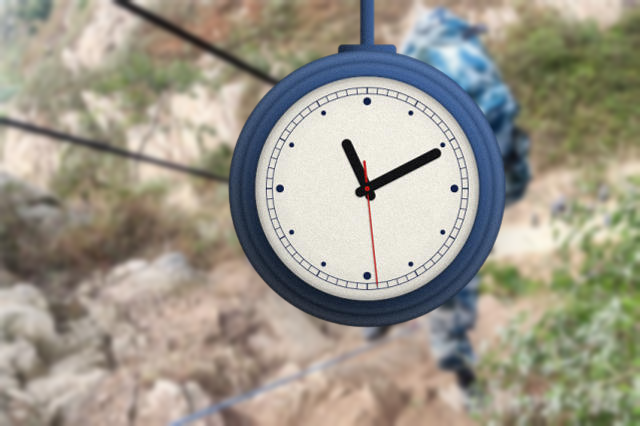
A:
11,10,29
